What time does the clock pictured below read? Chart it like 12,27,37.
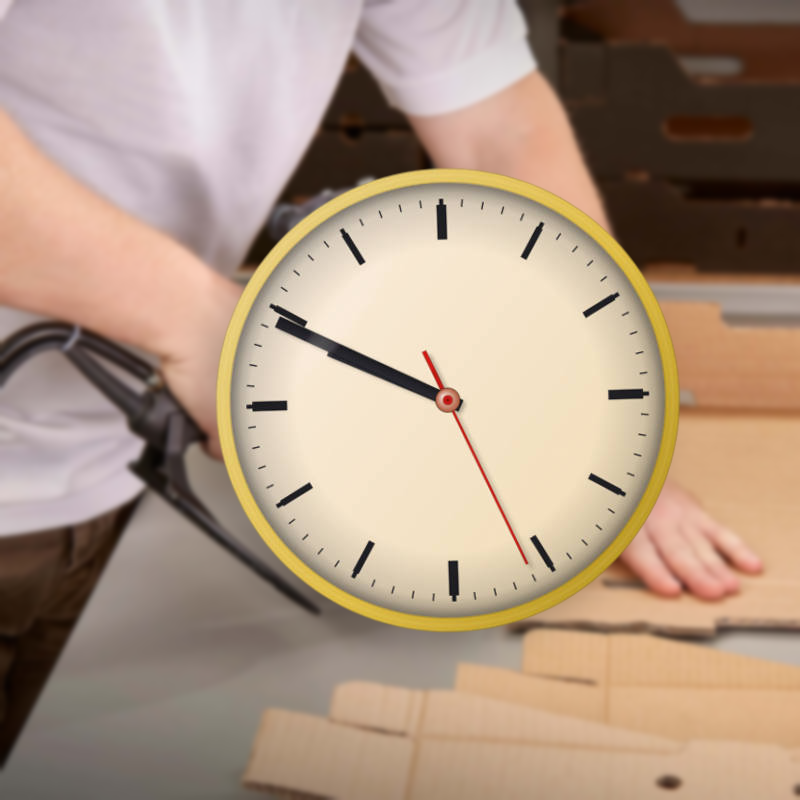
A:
9,49,26
